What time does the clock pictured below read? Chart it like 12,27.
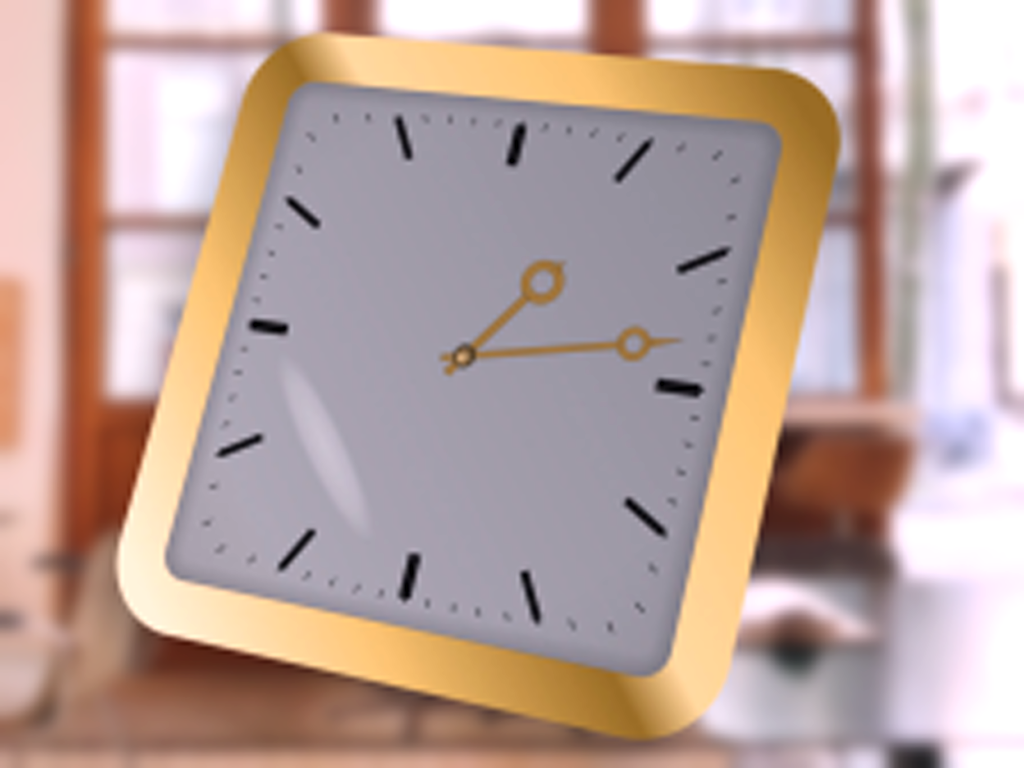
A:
1,13
